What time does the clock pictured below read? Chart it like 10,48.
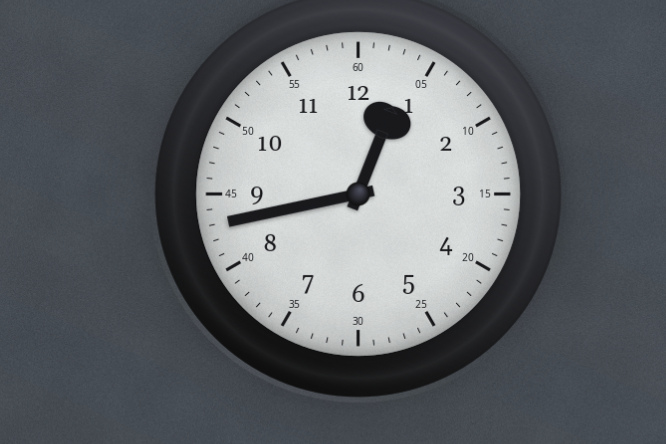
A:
12,43
